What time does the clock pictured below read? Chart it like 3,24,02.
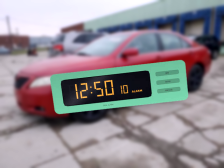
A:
12,50,10
